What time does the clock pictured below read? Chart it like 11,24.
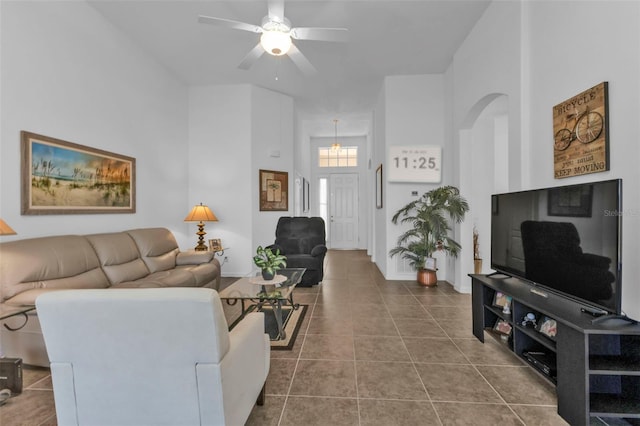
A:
11,25
